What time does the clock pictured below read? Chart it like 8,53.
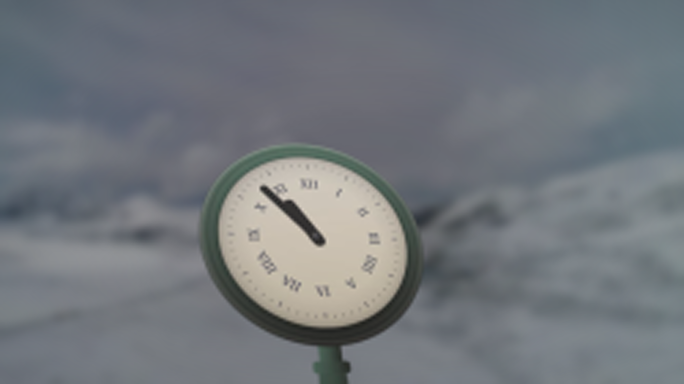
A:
10,53
